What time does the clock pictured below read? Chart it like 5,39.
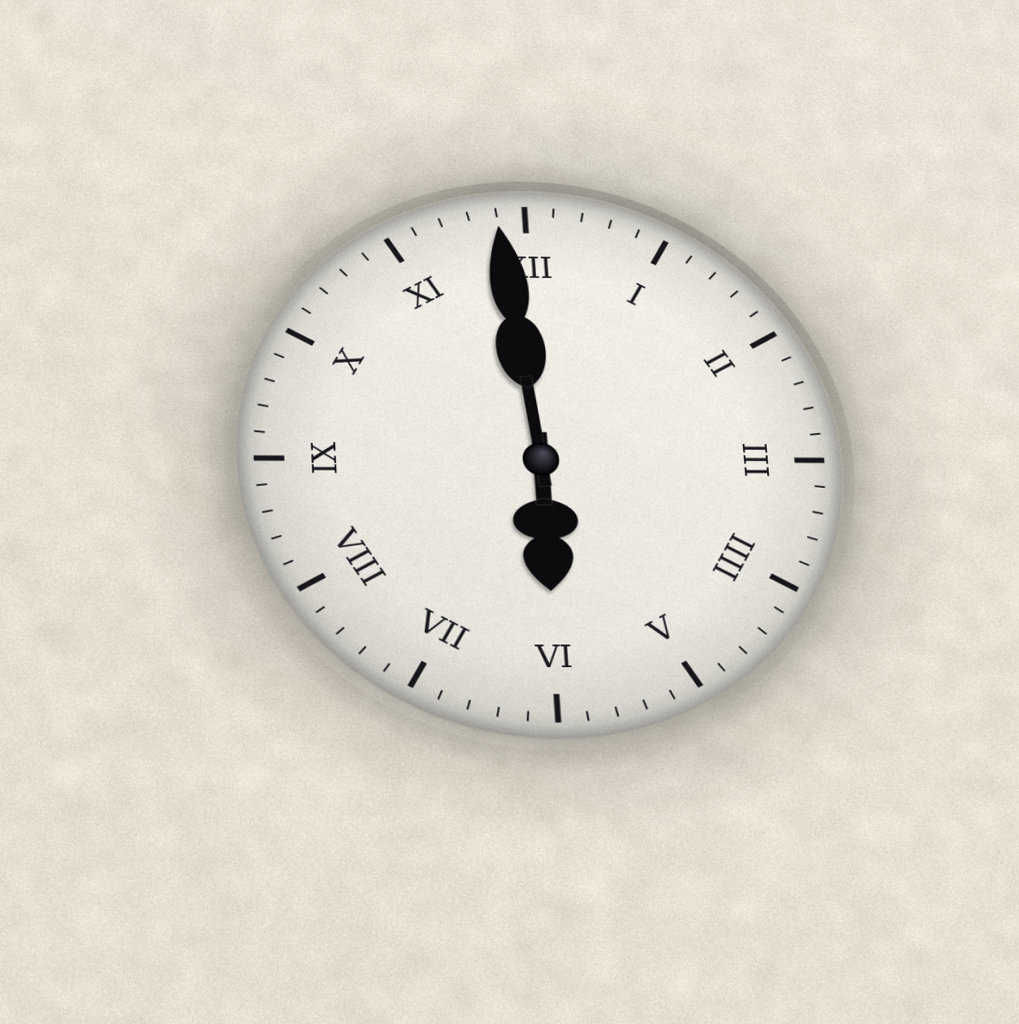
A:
5,59
